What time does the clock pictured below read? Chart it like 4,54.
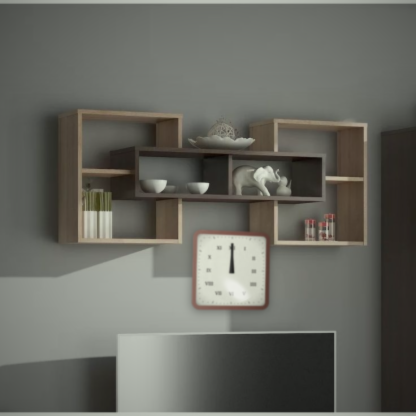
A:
12,00
